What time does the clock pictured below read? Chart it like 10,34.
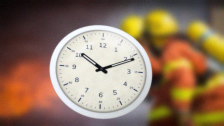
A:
10,11
